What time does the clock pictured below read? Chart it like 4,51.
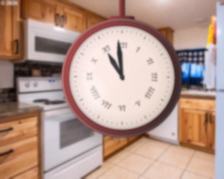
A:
10,59
